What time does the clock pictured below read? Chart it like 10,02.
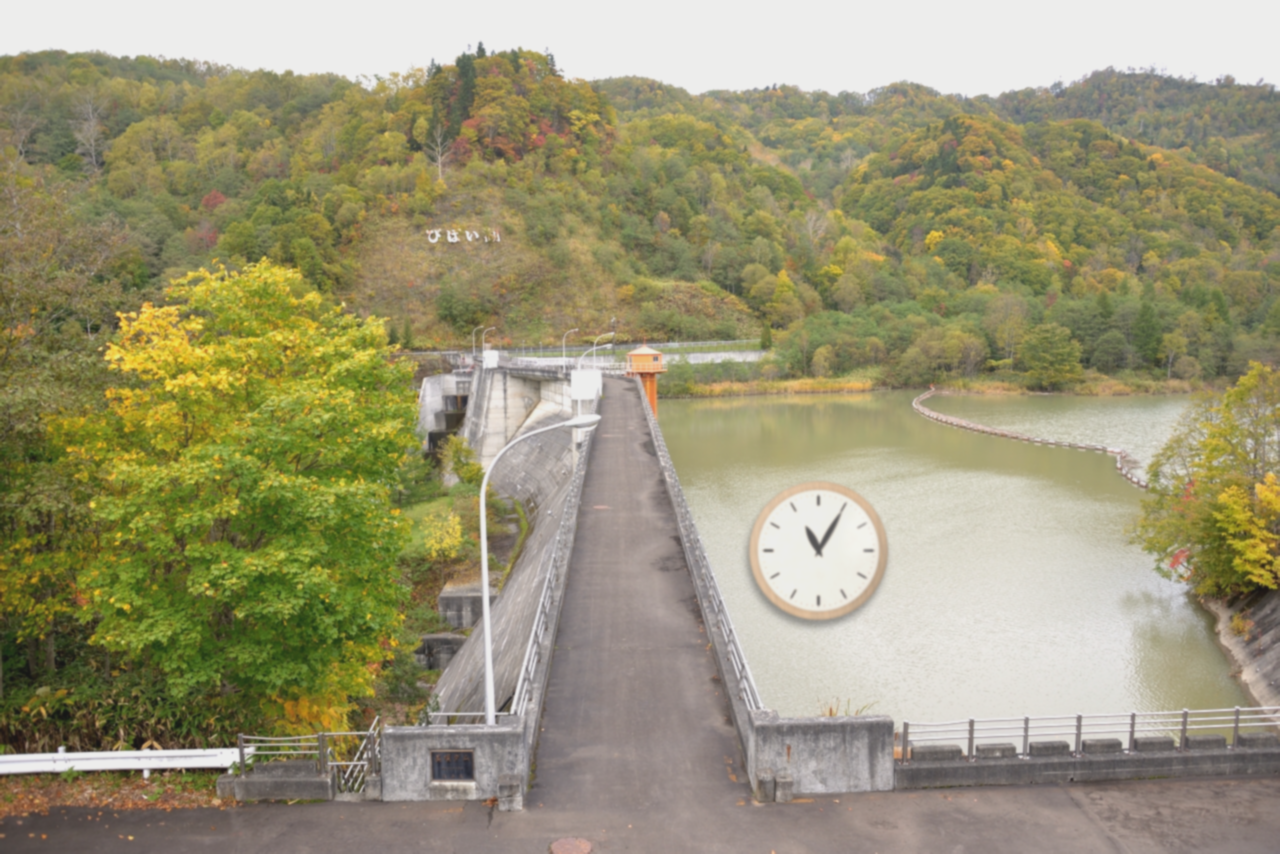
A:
11,05
